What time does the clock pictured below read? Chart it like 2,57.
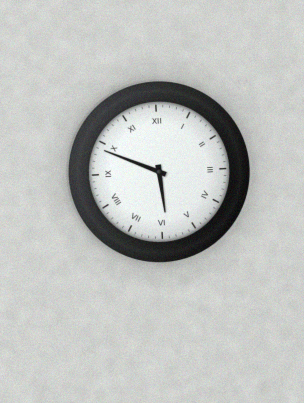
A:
5,49
